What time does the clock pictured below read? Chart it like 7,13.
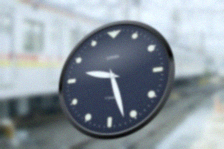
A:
9,27
